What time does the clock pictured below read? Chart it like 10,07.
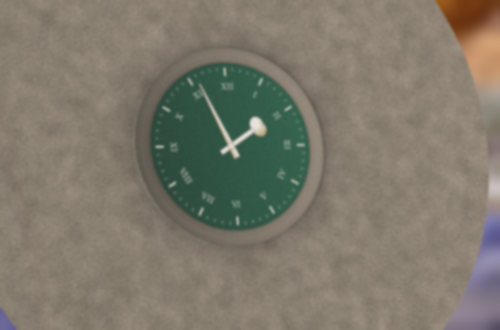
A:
1,56
